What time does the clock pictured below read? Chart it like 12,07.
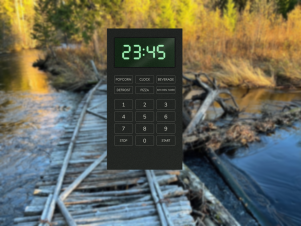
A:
23,45
